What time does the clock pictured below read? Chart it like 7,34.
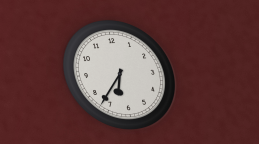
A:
6,37
